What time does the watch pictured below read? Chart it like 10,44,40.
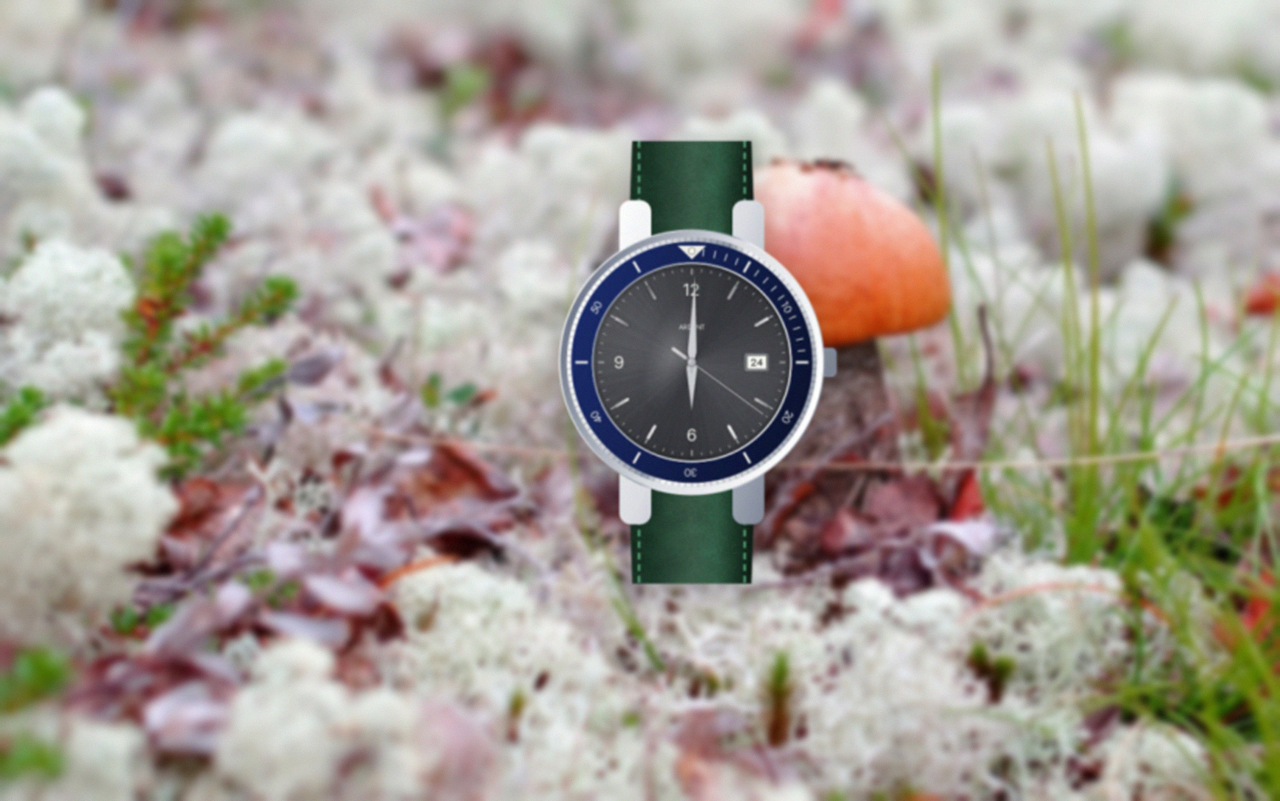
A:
6,00,21
